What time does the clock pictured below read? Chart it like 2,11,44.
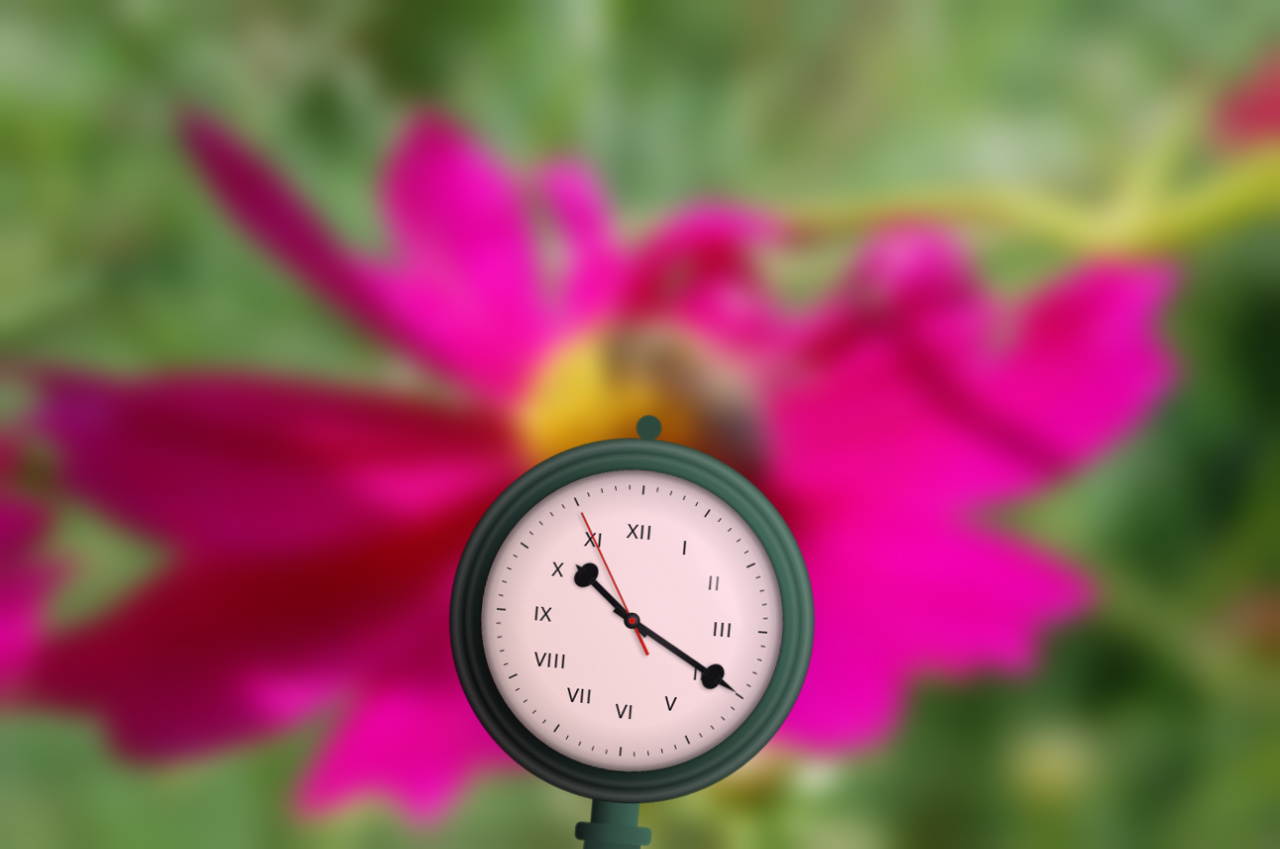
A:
10,19,55
